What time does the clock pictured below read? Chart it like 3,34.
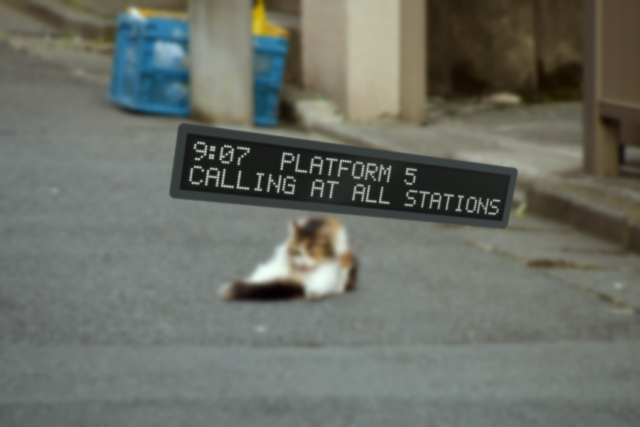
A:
9,07
